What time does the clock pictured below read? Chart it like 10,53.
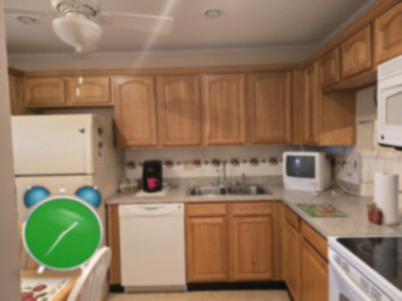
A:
1,36
